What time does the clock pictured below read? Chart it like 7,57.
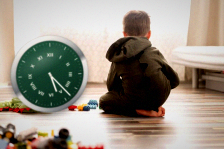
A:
5,23
